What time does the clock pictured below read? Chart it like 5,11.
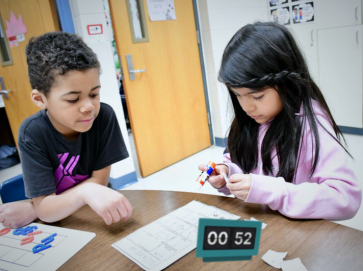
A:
0,52
